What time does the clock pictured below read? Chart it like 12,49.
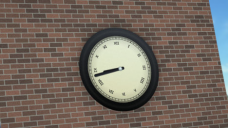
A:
8,43
